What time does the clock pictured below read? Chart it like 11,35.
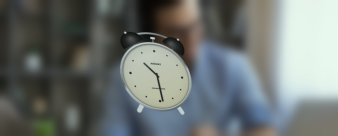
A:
10,29
